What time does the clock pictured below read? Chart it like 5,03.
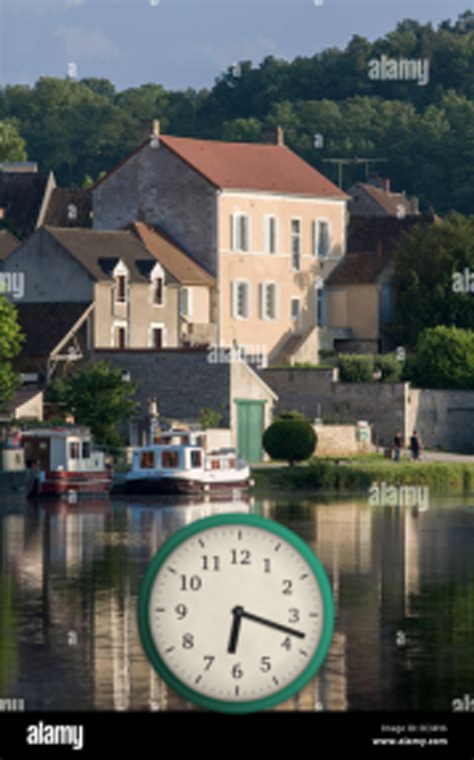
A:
6,18
